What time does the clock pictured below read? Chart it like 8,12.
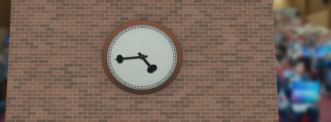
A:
4,44
